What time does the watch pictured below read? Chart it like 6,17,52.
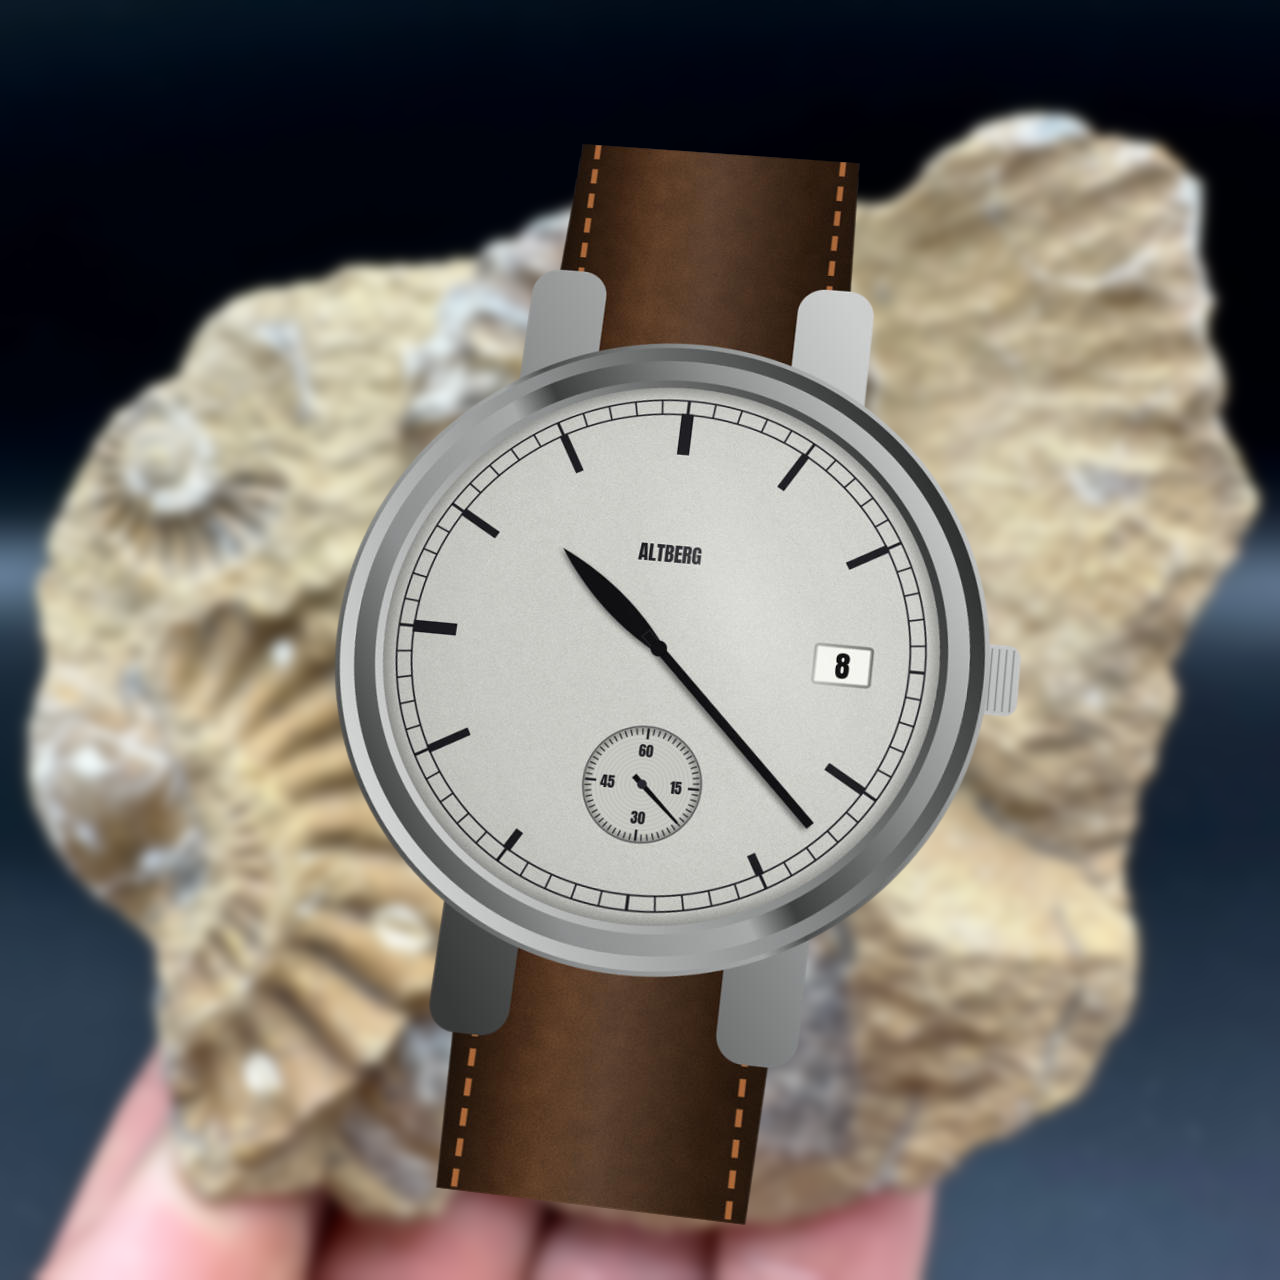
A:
10,22,22
